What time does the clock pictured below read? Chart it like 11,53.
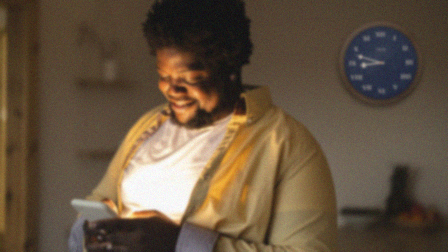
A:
8,48
